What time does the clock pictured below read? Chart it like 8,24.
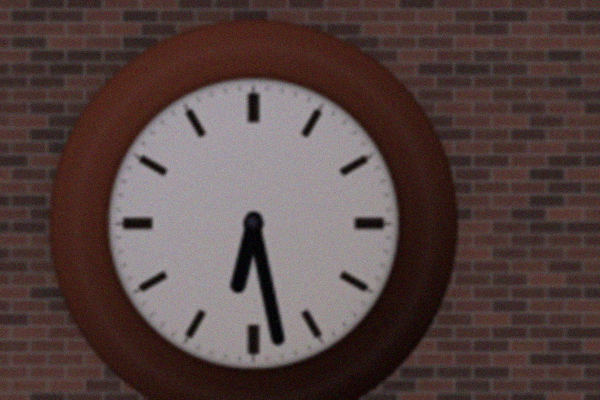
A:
6,28
